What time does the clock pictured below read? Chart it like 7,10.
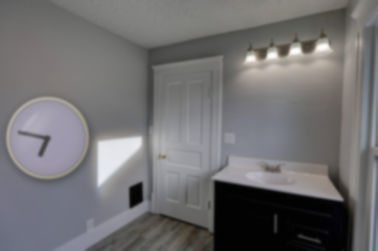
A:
6,47
